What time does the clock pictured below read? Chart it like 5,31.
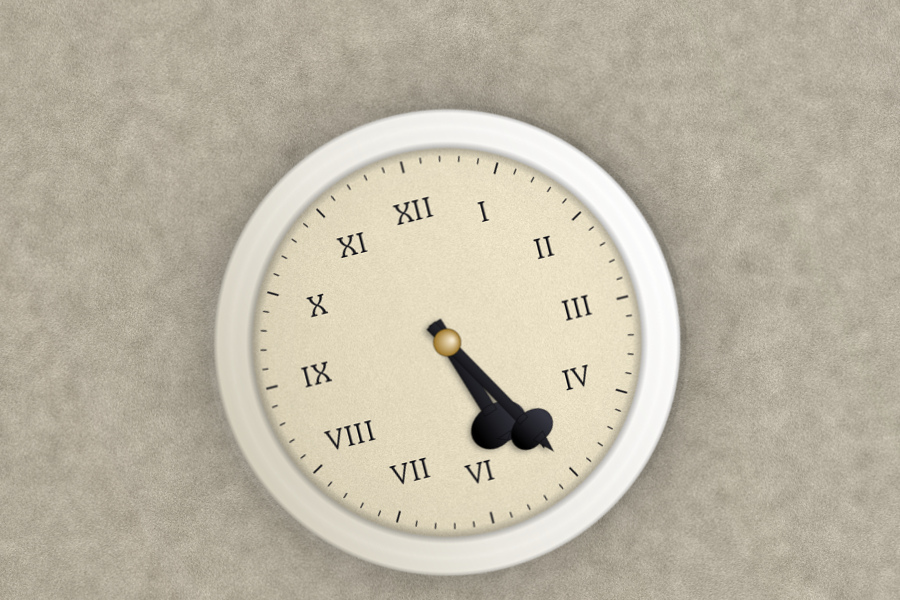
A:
5,25
